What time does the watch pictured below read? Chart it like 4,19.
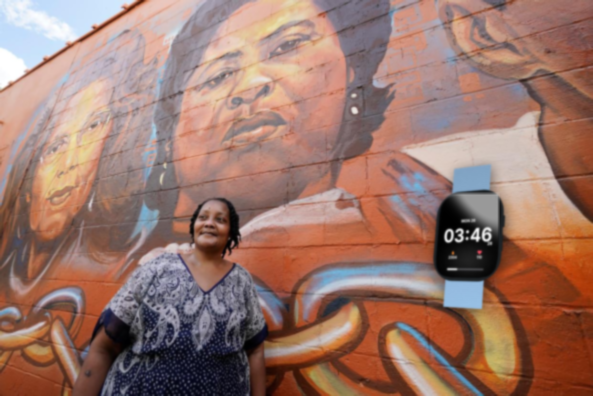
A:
3,46
